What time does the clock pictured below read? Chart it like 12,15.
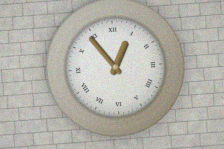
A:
12,54
